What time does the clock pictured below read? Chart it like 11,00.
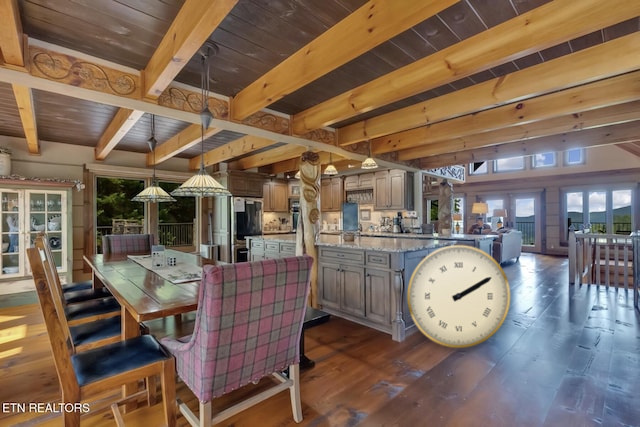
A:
2,10
